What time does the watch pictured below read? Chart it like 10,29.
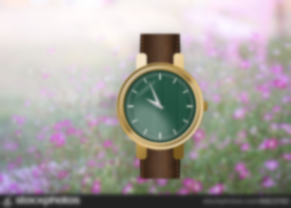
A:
9,56
